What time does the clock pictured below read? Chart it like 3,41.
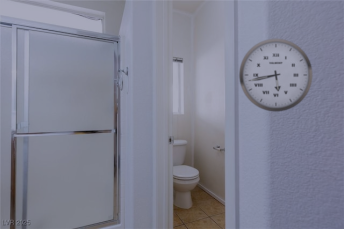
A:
5,43
